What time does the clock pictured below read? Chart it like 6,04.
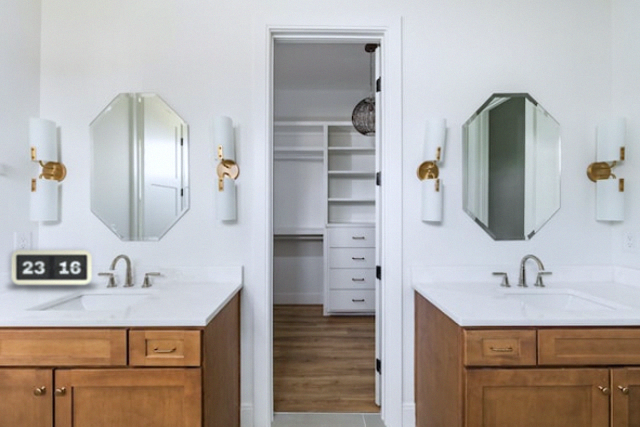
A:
23,16
